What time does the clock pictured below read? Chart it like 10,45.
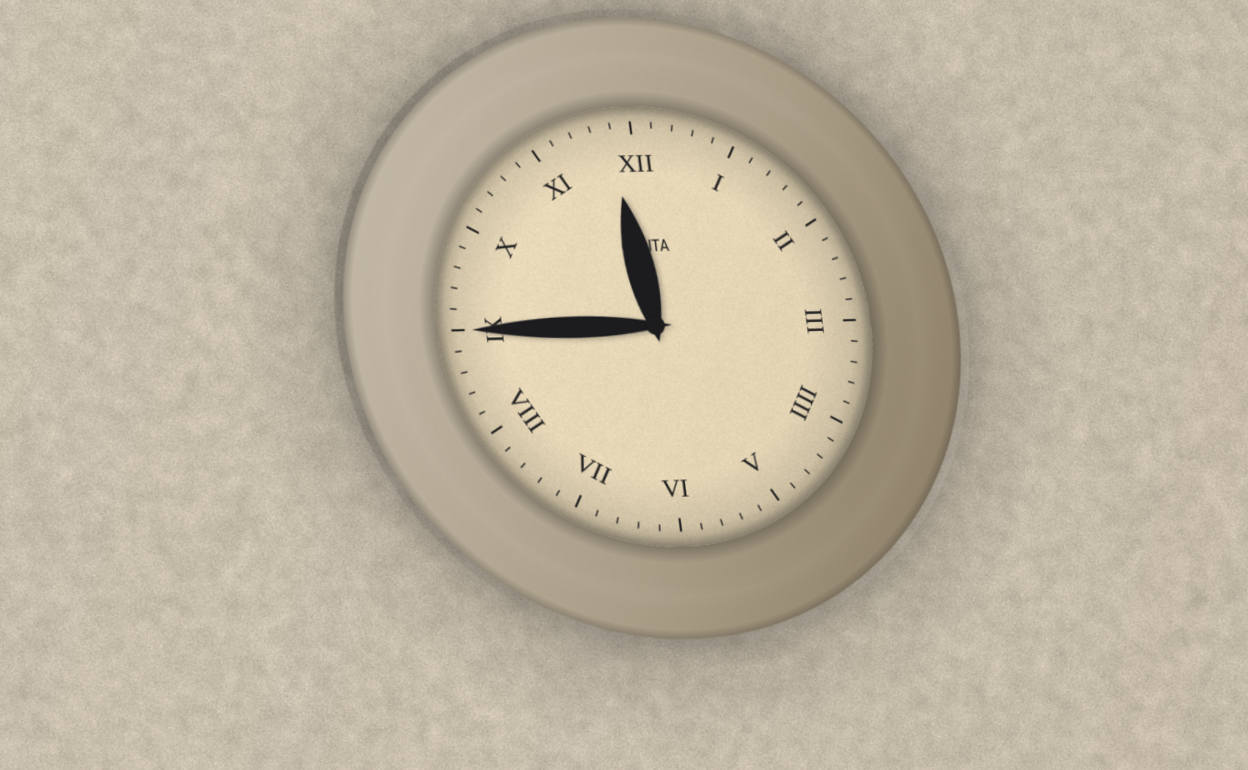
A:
11,45
